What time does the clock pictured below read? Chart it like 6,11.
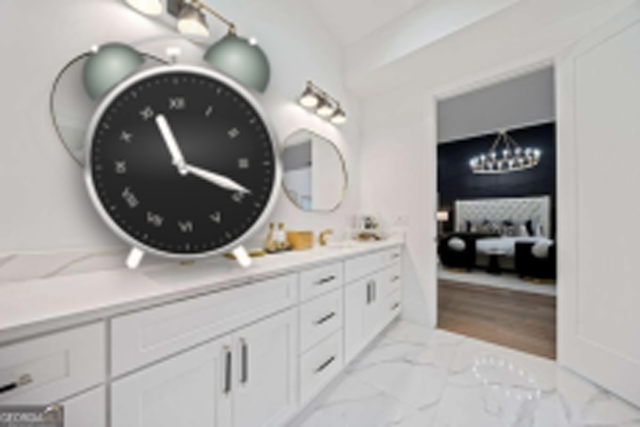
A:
11,19
